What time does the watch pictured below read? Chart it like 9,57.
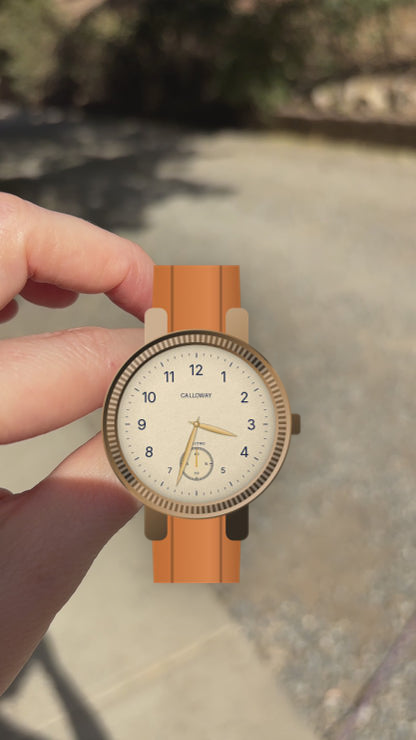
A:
3,33
